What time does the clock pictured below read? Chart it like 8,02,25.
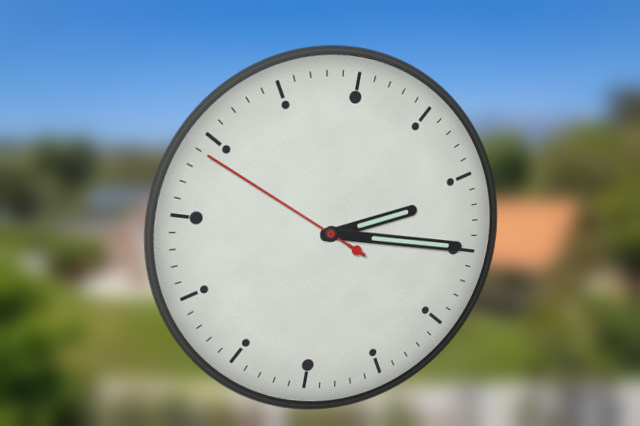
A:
2,14,49
